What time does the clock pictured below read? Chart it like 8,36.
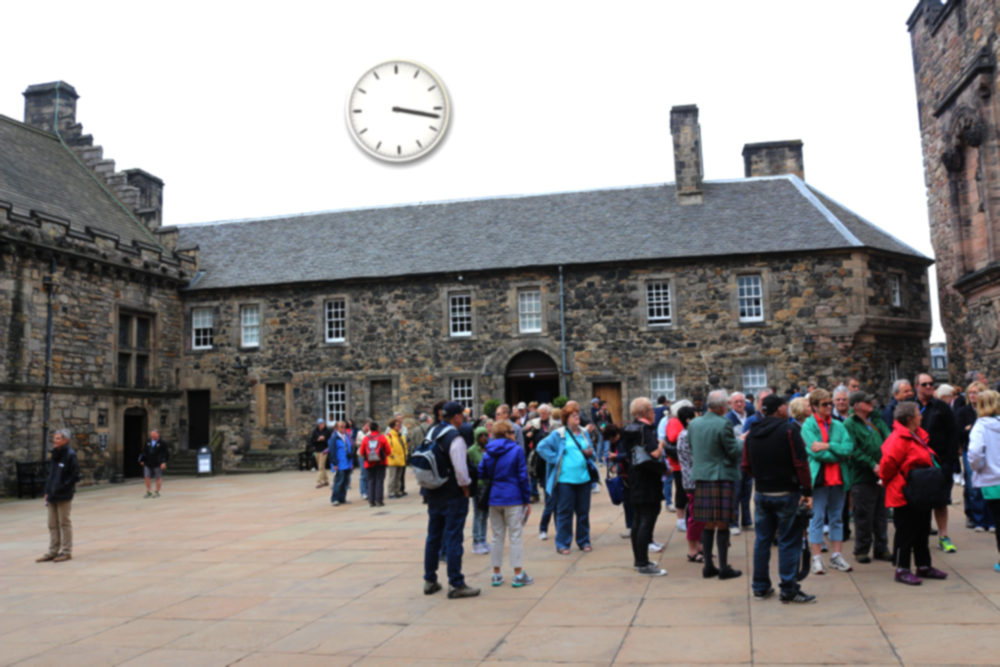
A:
3,17
